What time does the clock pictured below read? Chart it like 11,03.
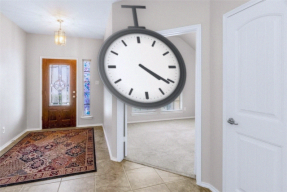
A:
4,21
